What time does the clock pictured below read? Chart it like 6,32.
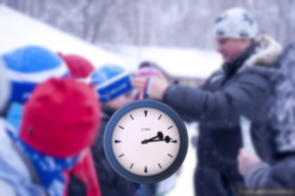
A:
2,14
